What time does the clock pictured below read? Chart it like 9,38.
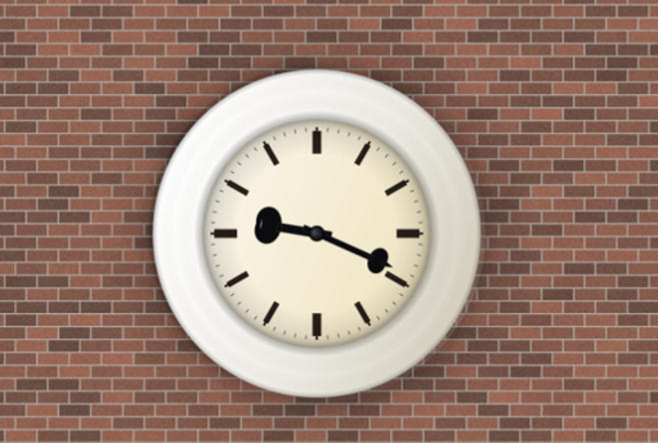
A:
9,19
